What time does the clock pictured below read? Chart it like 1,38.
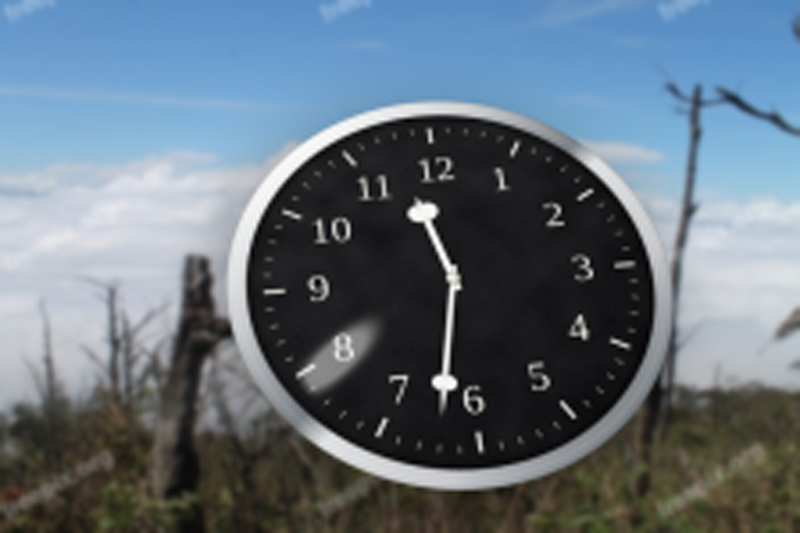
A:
11,32
